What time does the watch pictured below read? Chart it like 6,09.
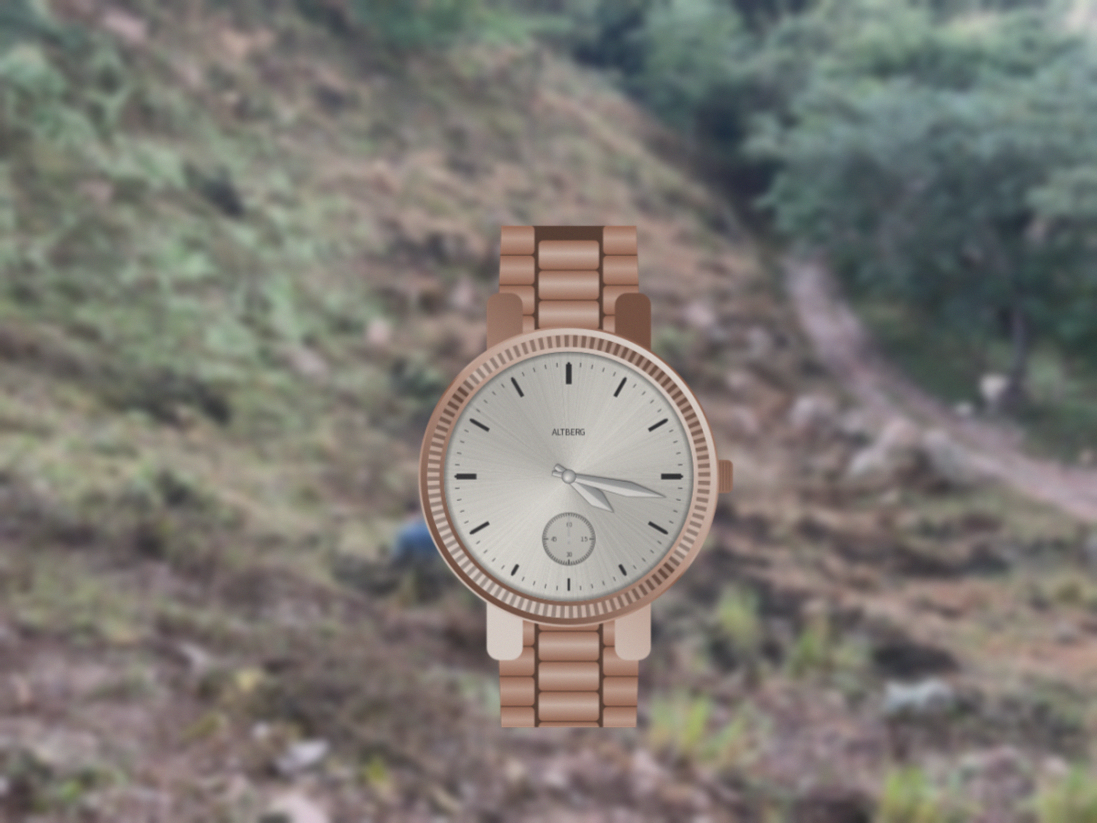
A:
4,17
